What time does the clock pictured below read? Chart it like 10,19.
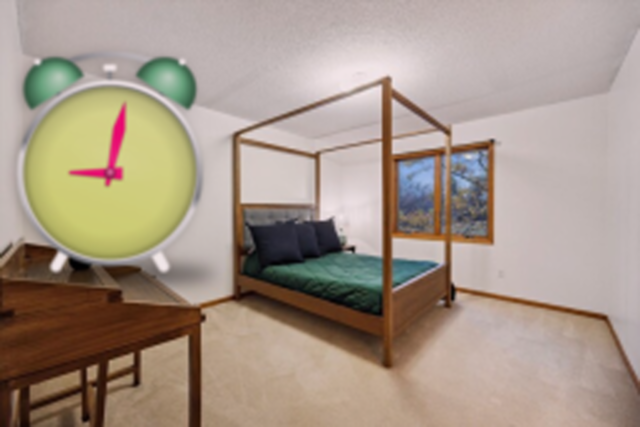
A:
9,02
